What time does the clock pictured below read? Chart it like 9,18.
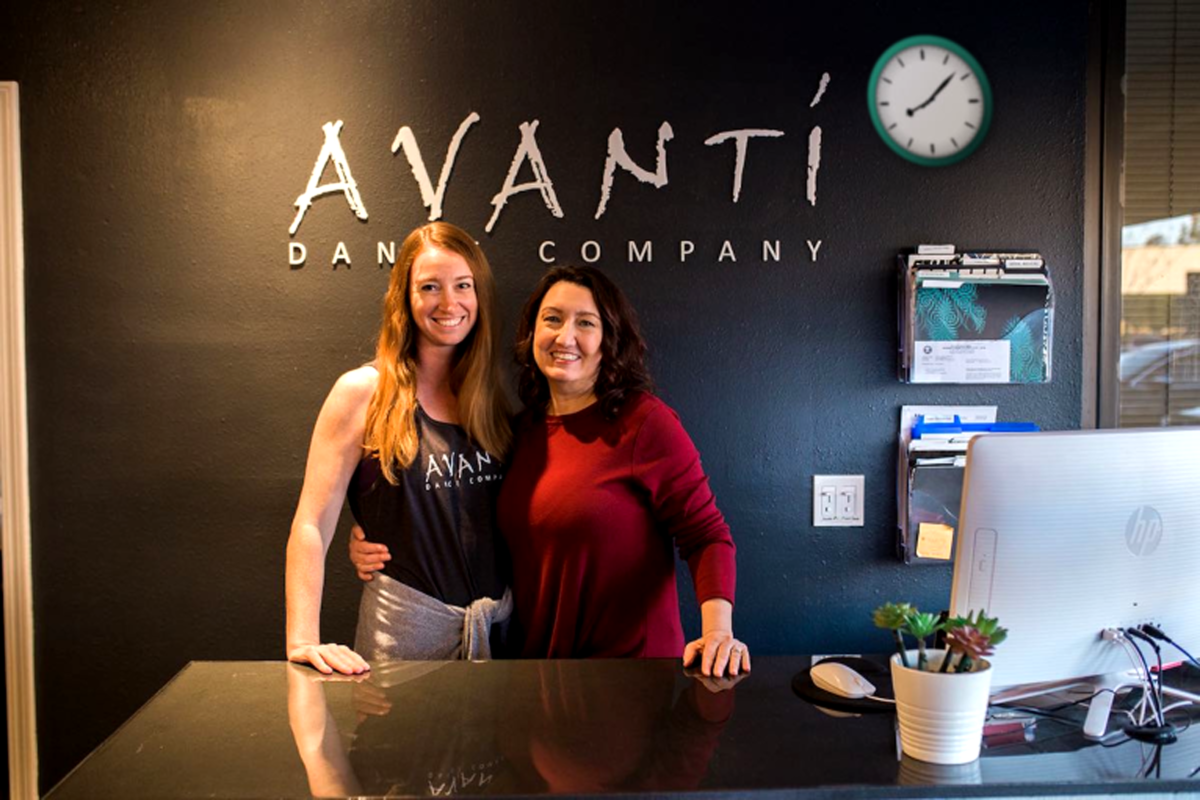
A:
8,08
